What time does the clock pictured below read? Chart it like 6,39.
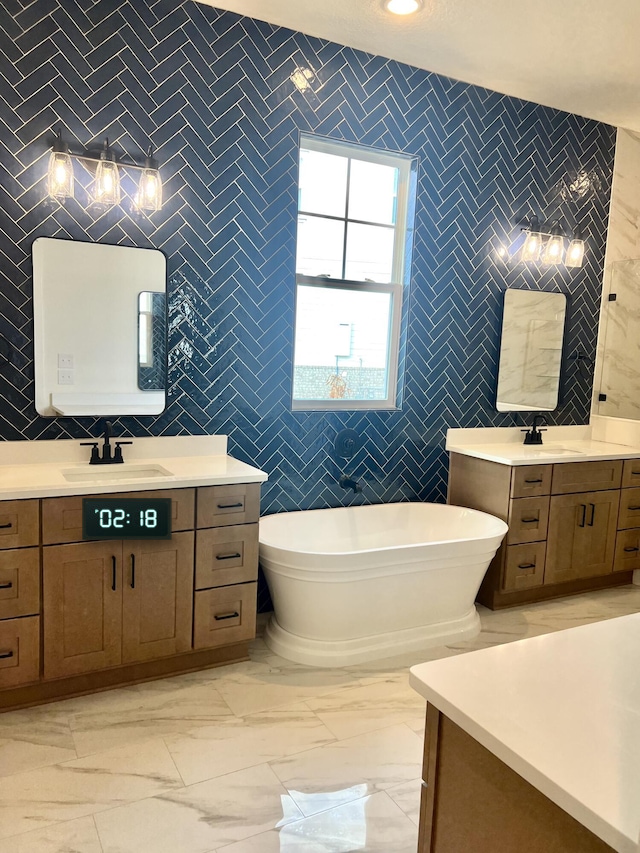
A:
2,18
